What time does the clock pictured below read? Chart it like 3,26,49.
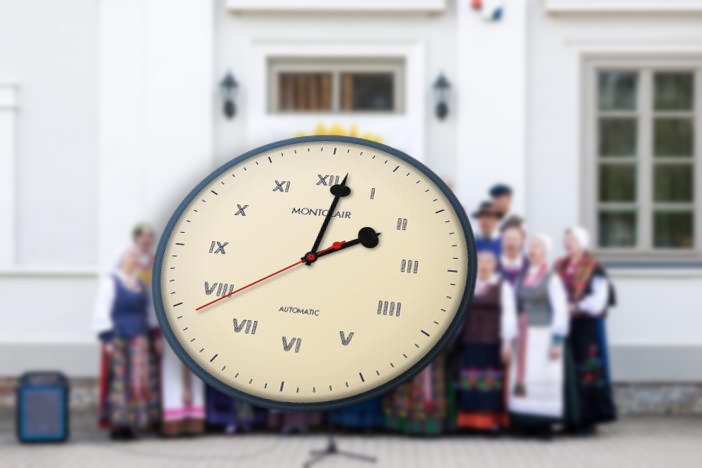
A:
2,01,39
